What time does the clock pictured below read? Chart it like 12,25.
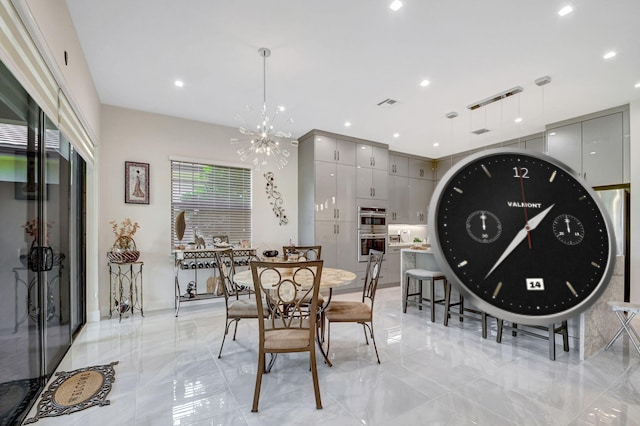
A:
1,37
